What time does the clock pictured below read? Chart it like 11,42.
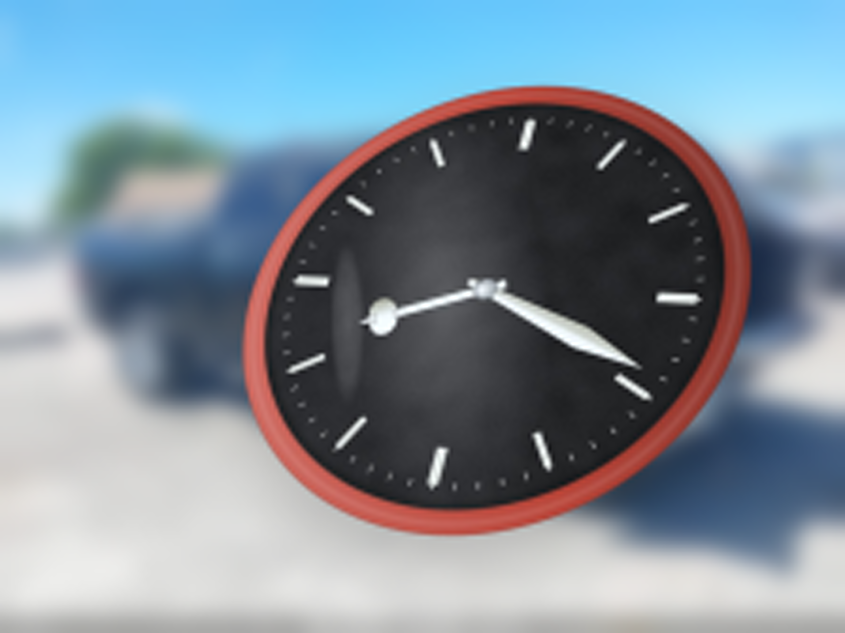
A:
8,19
